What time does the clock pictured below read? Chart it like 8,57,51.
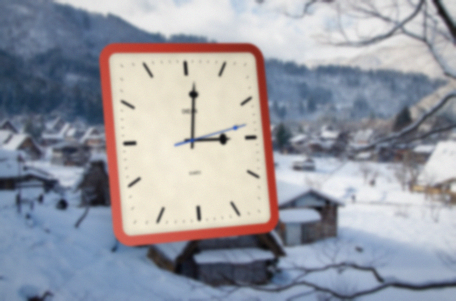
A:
3,01,13
